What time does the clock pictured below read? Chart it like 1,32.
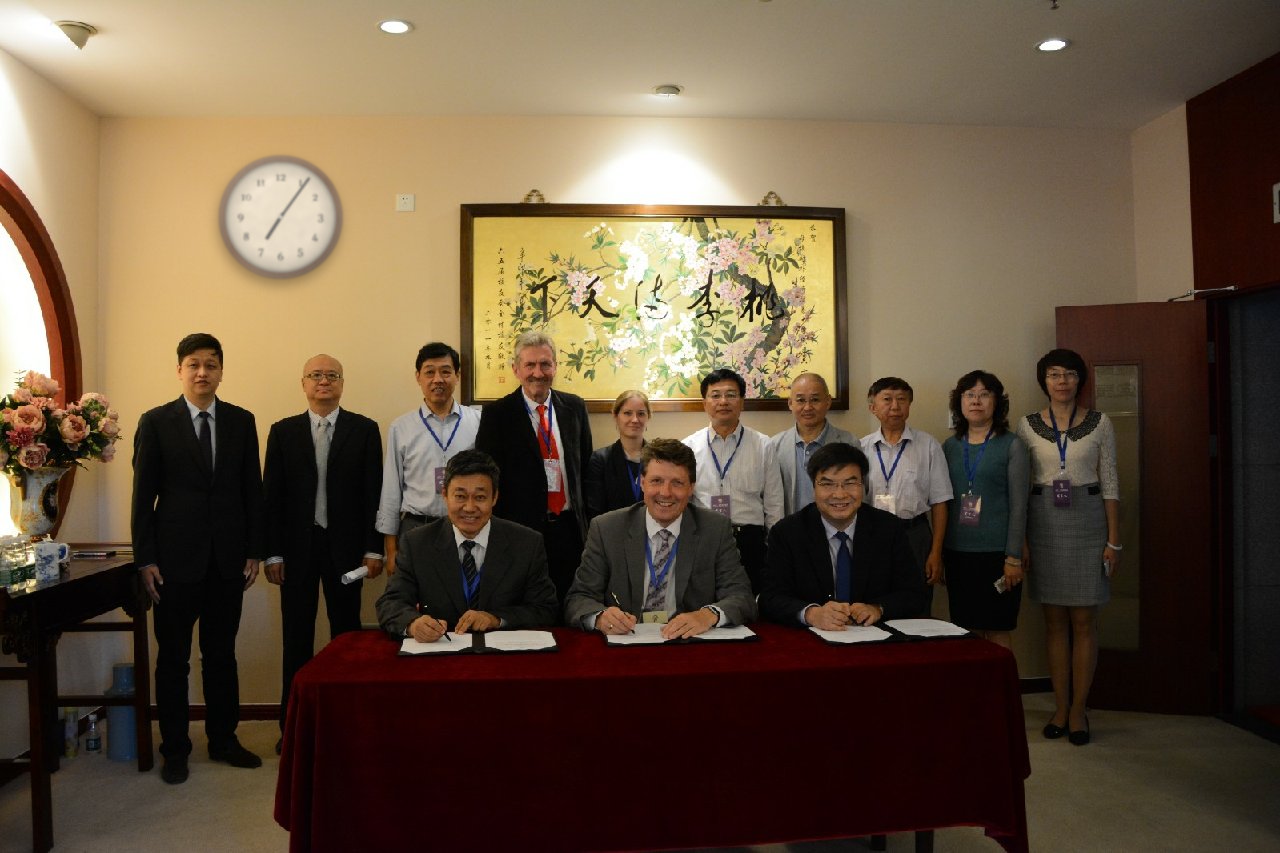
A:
7,06
